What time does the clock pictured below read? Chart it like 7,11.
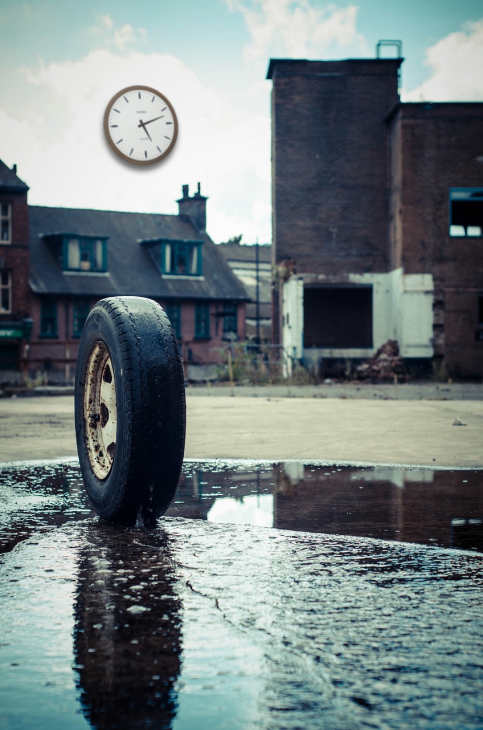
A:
5,12
